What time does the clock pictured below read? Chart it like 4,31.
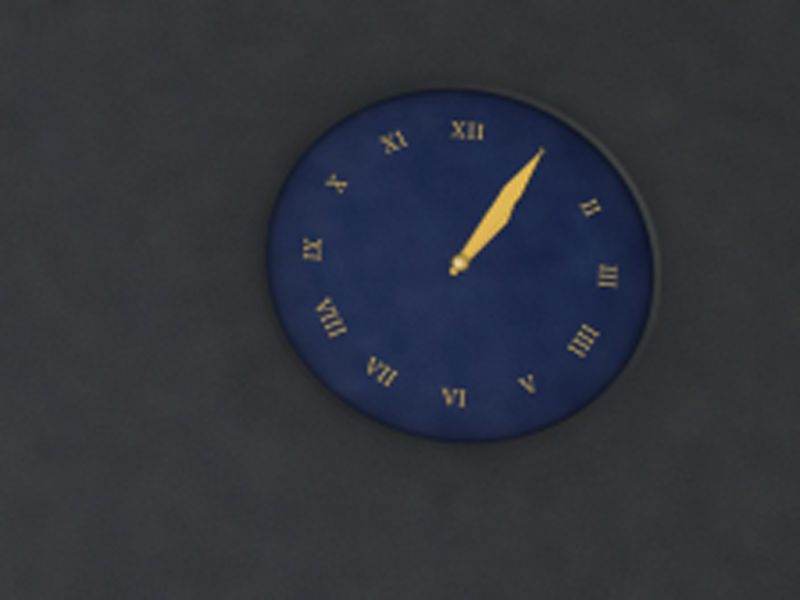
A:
1,05
